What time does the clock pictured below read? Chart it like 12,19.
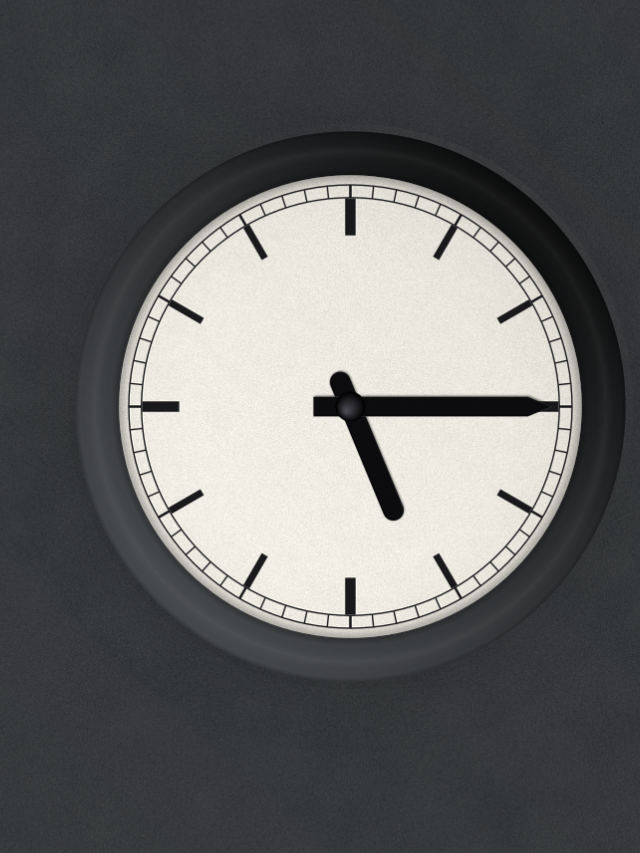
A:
5,15
